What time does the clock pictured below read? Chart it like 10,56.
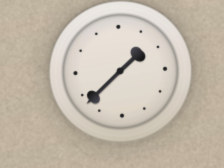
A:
1,38
